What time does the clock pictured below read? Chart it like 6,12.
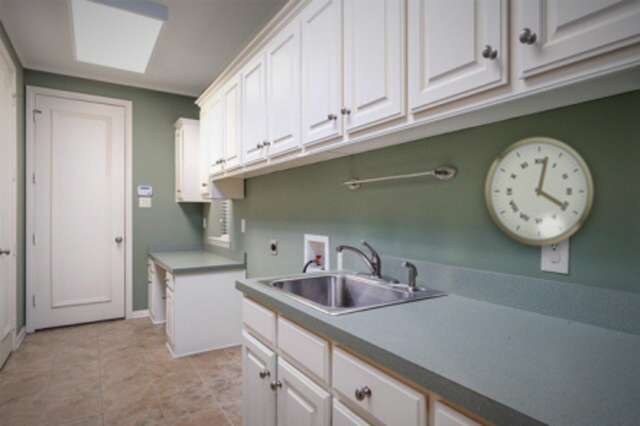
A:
4,02
